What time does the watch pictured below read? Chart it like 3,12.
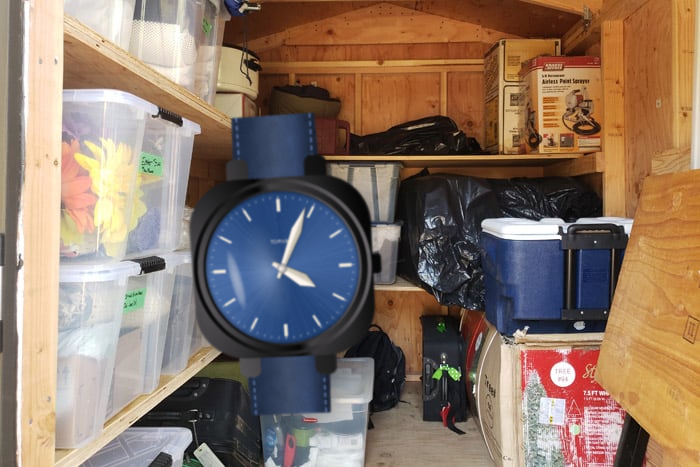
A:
4,04
